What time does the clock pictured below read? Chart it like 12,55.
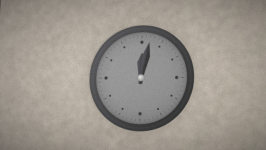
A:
12,02
